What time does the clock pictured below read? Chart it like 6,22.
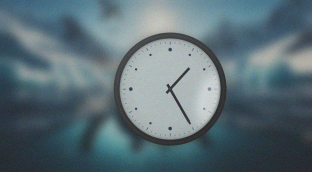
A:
1,25
